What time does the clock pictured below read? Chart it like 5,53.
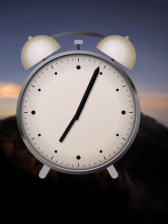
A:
7,04
